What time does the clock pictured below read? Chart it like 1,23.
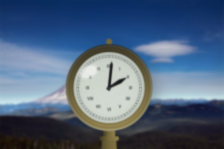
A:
2,01
